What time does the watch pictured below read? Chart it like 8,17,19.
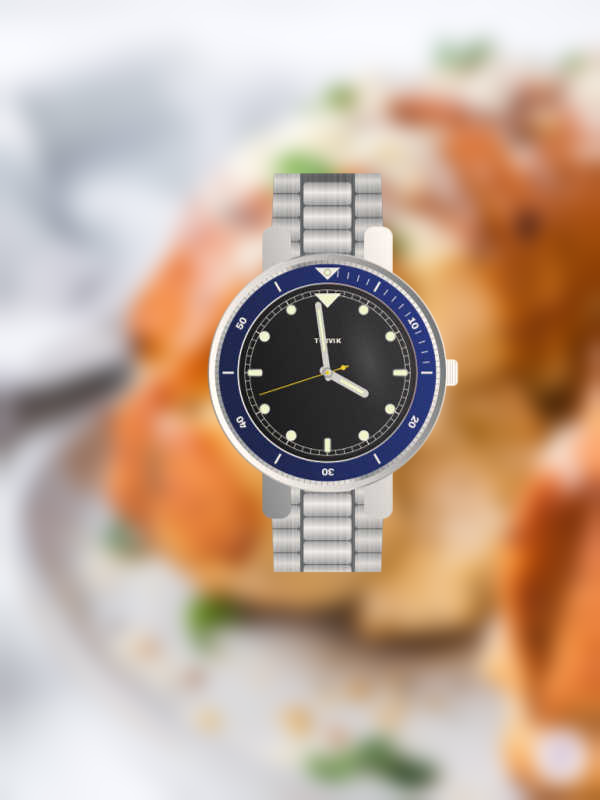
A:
3,58,42
